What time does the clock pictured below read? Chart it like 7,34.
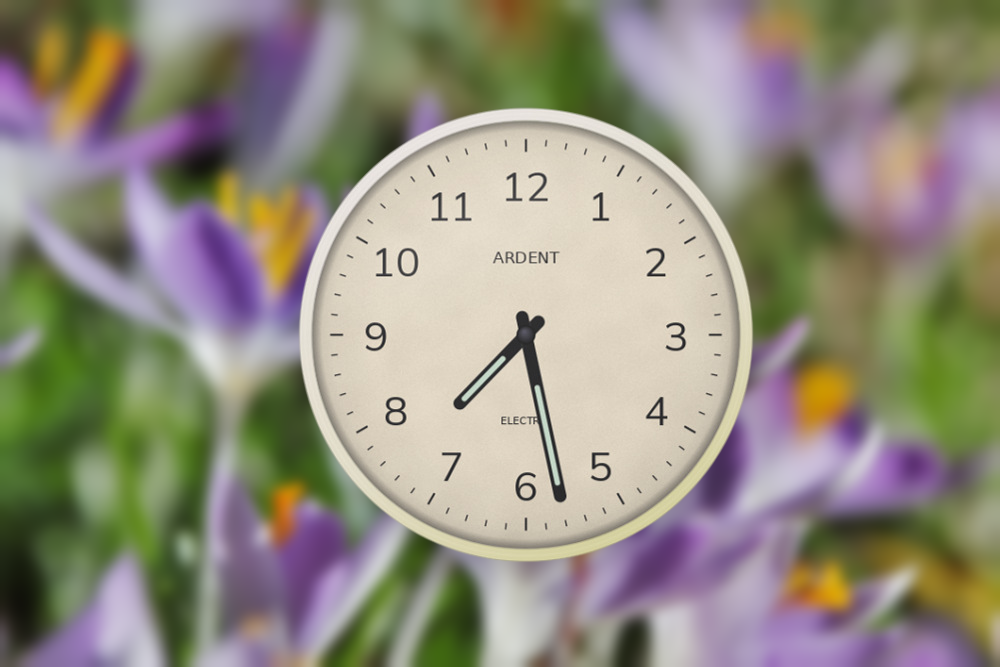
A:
7,28
